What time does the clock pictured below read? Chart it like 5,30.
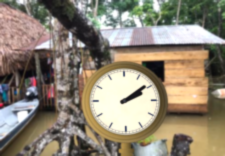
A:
2,09
